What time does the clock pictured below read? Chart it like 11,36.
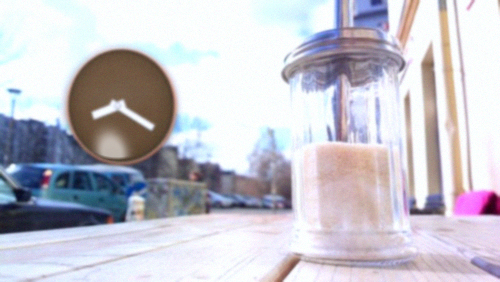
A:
8,20
